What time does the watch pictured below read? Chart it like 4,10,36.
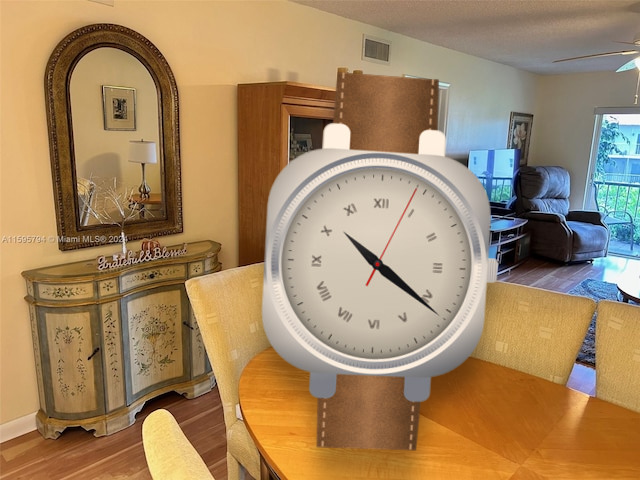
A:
10,21,04
